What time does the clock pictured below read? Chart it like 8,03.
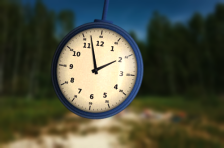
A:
1,57
